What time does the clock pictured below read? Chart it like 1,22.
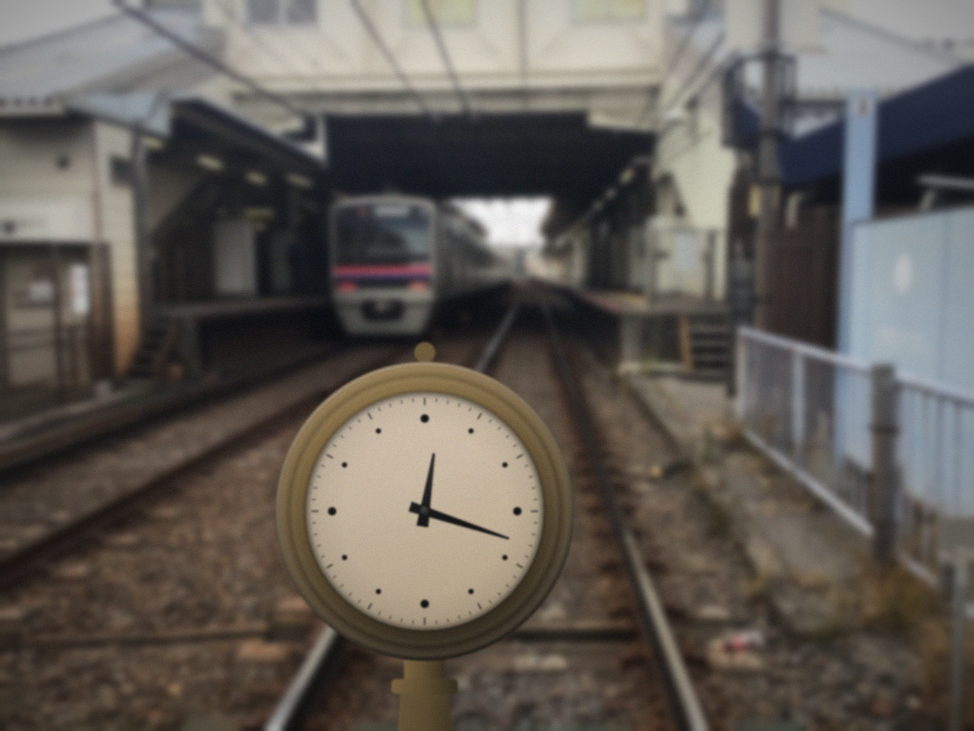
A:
12,18
